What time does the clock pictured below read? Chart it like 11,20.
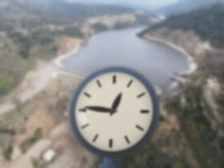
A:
12,46
